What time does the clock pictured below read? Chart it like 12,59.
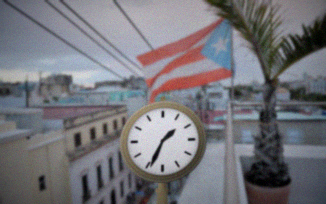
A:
1,34
